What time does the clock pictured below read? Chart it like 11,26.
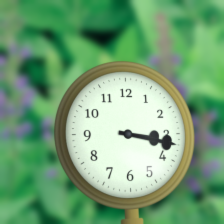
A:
3,17
